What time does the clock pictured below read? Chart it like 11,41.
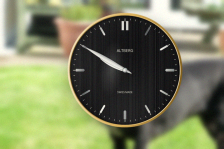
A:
9,50
